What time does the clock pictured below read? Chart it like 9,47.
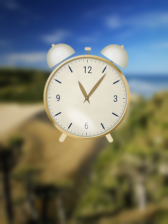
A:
11,06
